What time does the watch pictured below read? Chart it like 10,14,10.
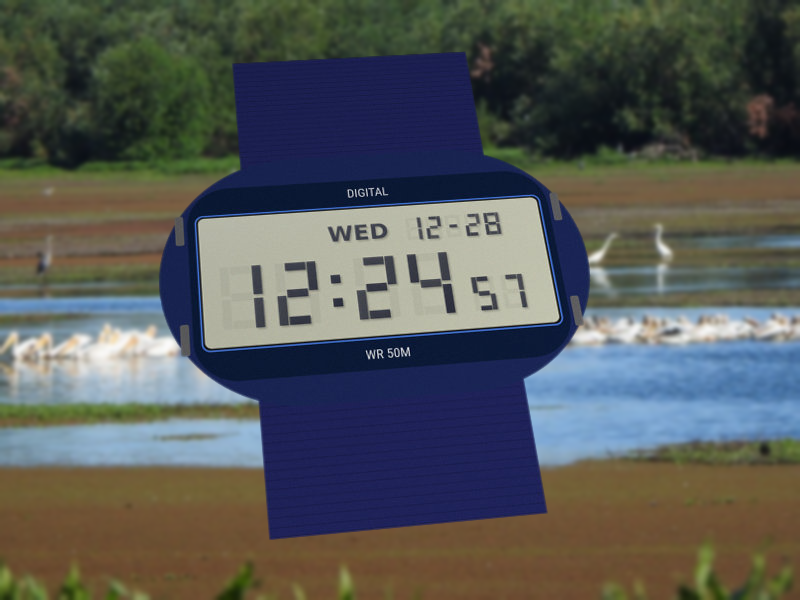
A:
12,24,57
